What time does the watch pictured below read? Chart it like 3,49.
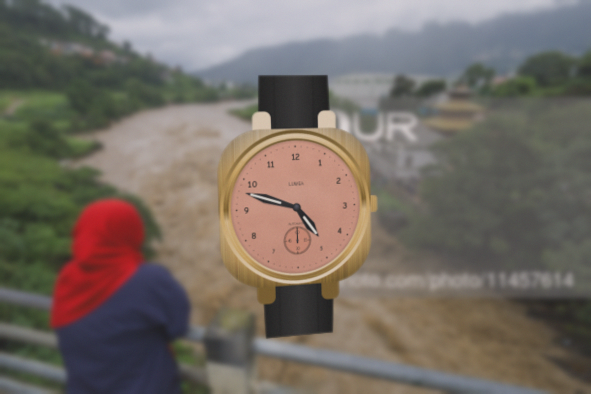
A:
4,48
